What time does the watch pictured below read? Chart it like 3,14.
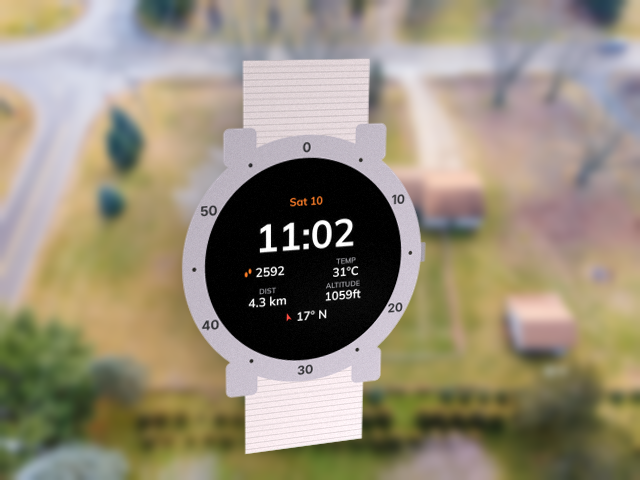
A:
11,02
